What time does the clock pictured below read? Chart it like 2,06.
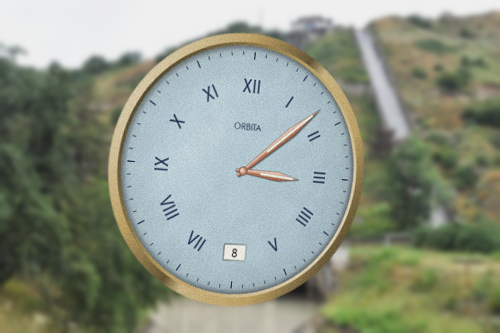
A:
3,08
